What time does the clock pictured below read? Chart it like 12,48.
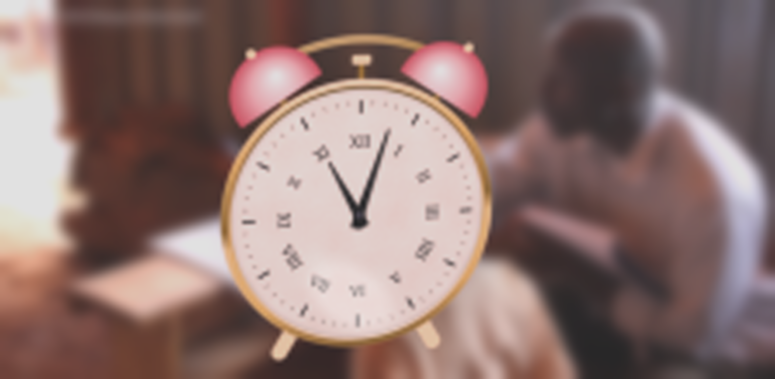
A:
11,03
